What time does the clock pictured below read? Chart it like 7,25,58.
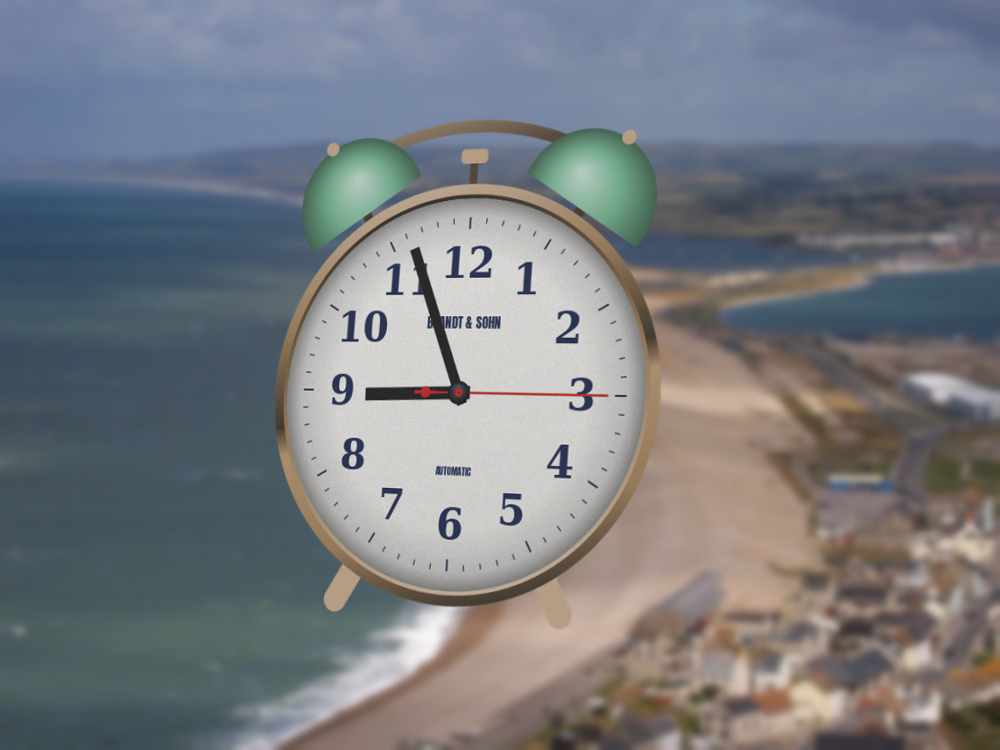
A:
8,56,15
